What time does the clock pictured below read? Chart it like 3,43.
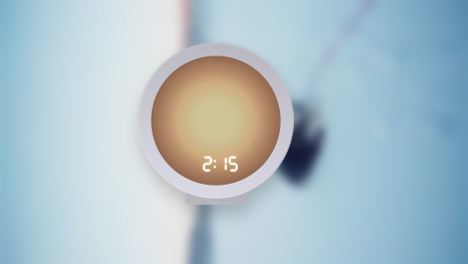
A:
2,15
